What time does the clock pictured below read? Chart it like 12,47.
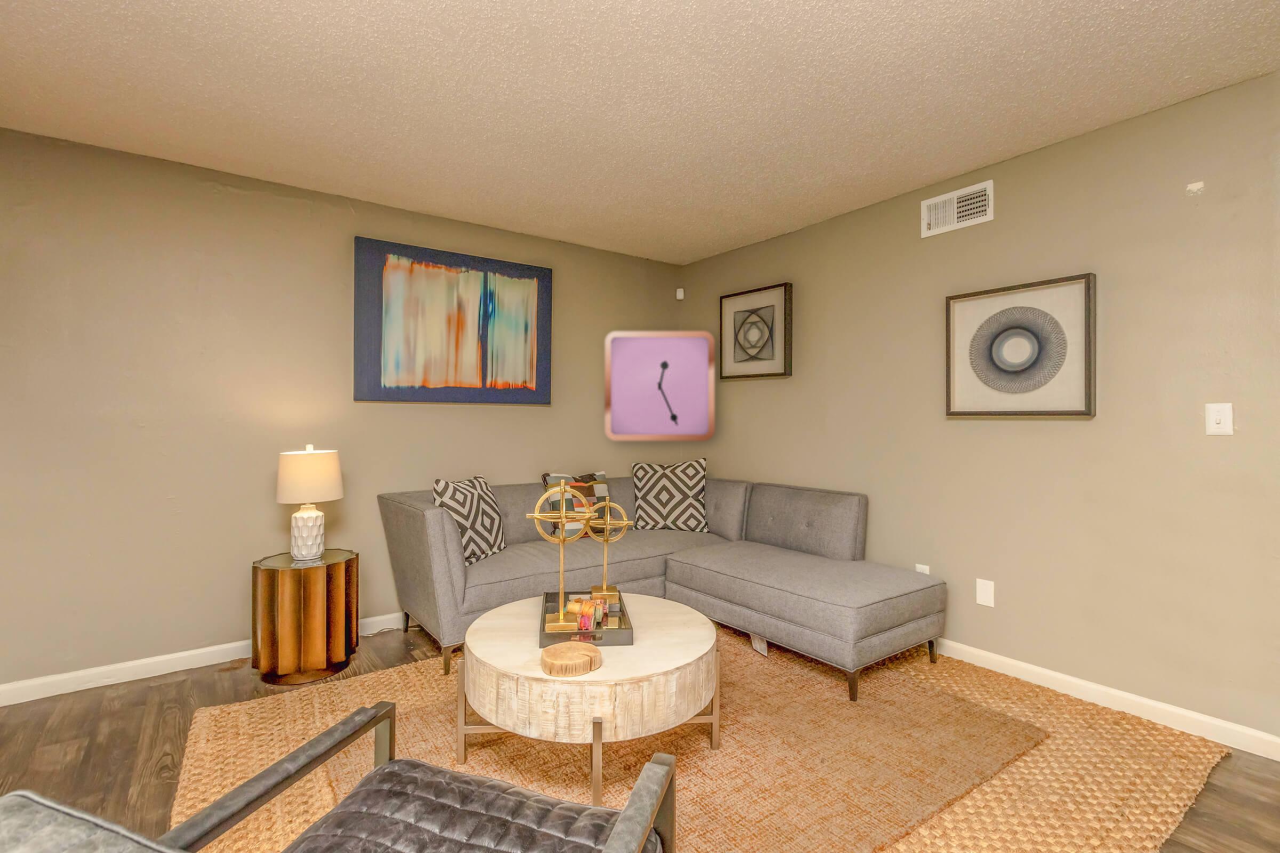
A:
12,26
